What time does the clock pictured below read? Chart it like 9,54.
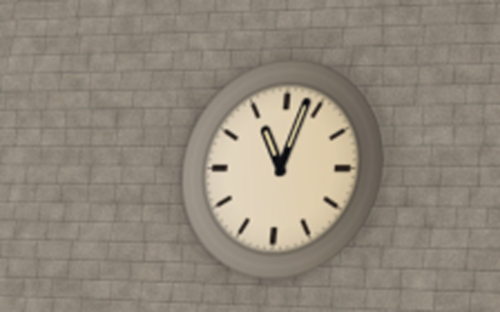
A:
11,03
